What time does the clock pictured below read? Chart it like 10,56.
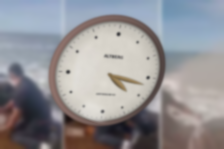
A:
4,17
